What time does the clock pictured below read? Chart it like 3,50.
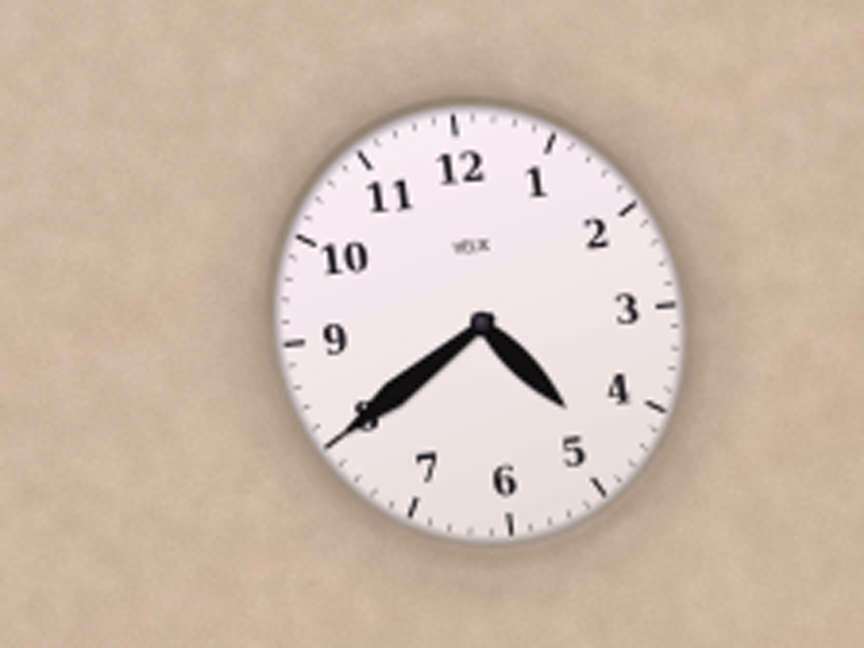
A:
4,40
